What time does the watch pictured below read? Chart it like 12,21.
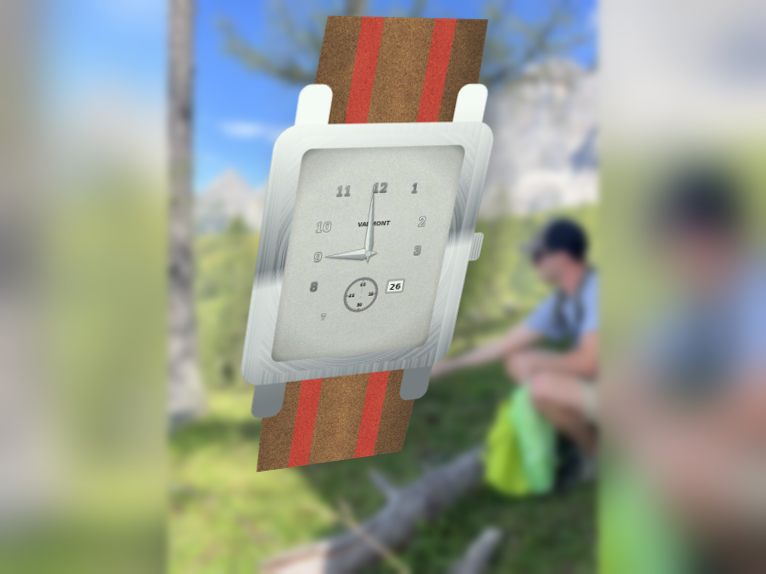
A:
8,59
